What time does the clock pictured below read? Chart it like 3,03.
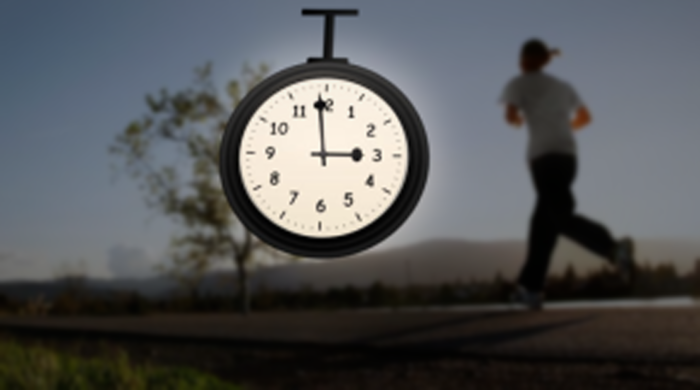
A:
2,59
